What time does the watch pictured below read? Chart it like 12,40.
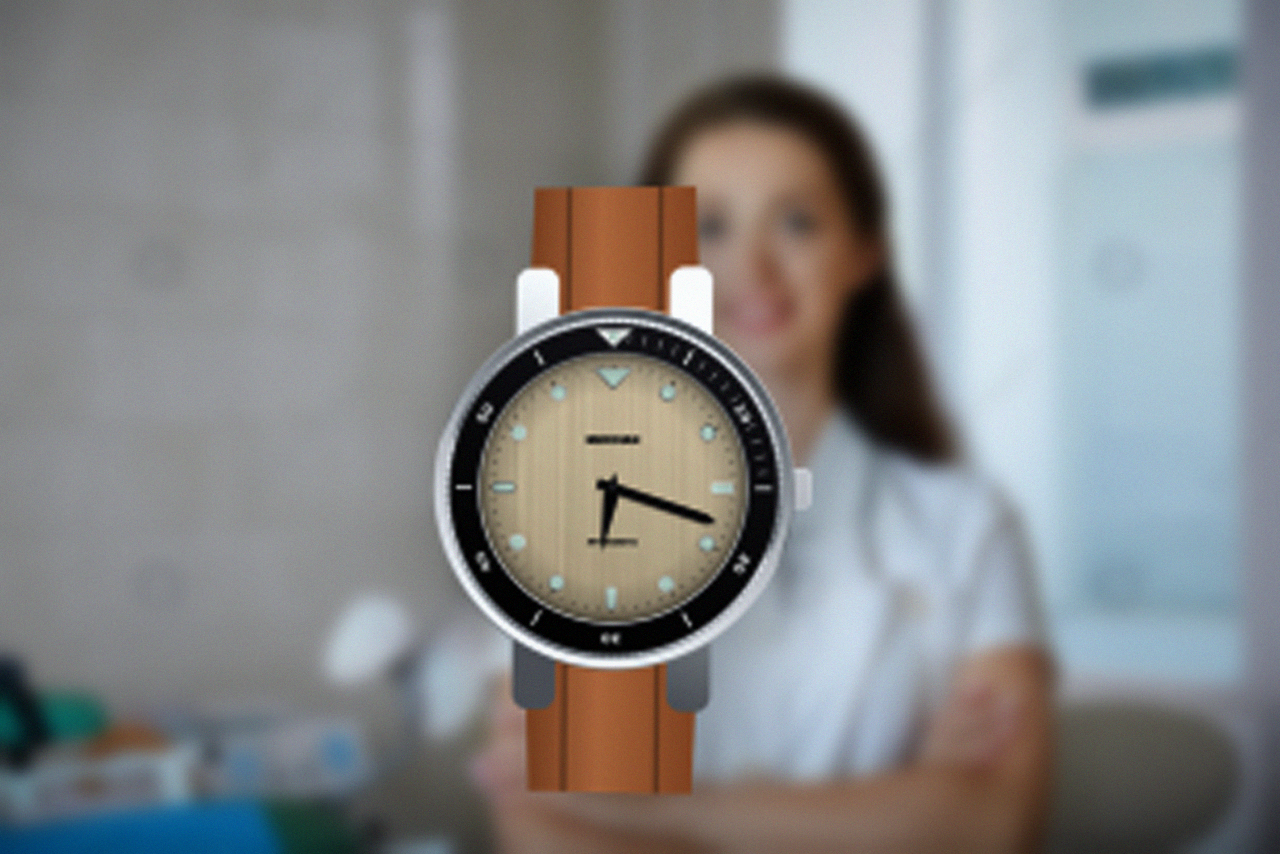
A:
6,18
